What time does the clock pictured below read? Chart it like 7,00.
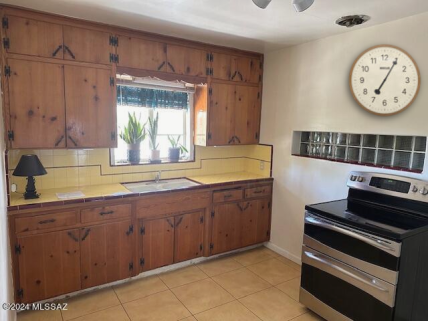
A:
7,05
